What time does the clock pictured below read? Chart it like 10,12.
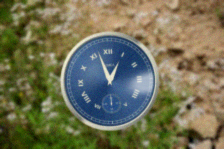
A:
12,57
